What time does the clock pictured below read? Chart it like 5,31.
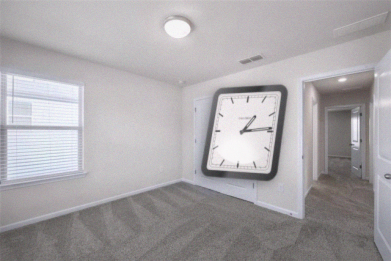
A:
1,14
